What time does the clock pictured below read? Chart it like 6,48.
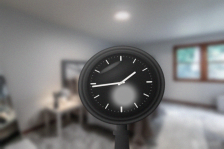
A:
1,44
